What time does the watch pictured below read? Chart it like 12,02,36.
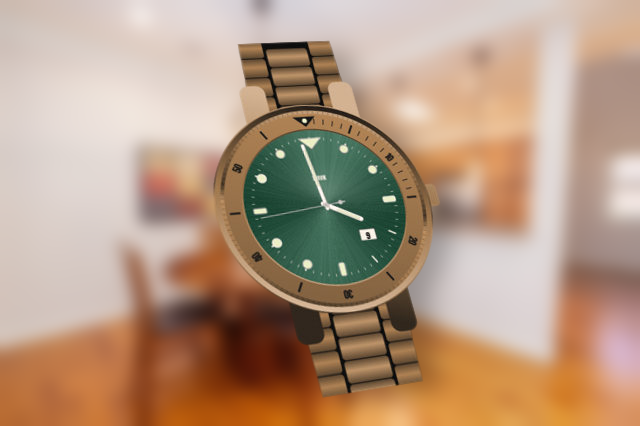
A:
3,58,44
